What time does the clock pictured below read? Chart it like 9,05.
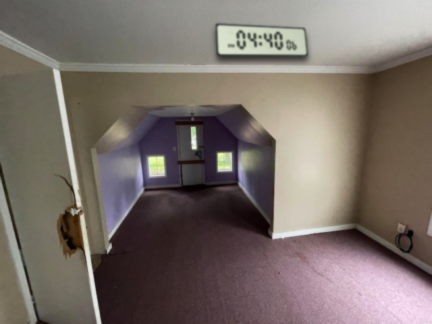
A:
4,40
